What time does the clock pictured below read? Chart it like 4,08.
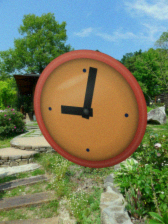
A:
9,02
